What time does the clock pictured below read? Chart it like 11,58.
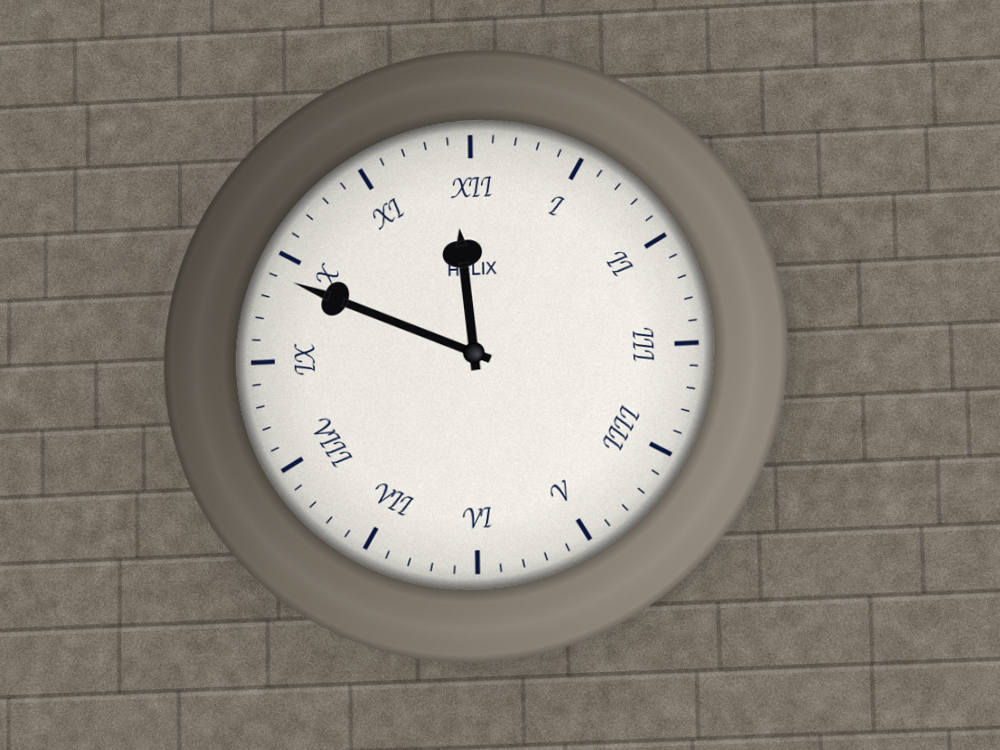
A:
11,49
